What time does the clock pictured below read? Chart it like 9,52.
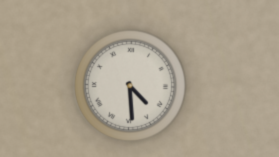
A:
4,29
